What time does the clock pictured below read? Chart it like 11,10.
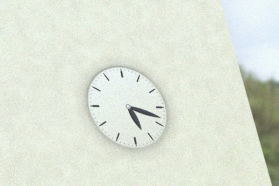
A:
5,18
